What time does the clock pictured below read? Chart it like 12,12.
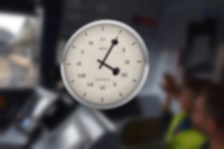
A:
4,05
